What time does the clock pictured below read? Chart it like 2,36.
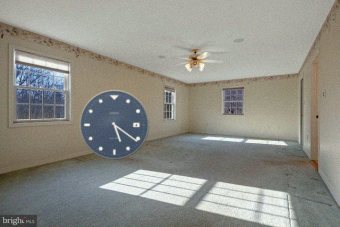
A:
5,21
